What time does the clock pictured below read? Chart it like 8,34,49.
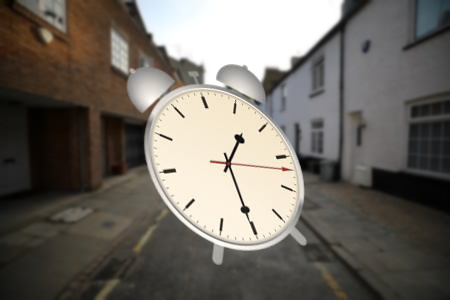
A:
1,30,17
